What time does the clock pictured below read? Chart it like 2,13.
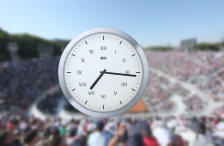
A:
7,16
